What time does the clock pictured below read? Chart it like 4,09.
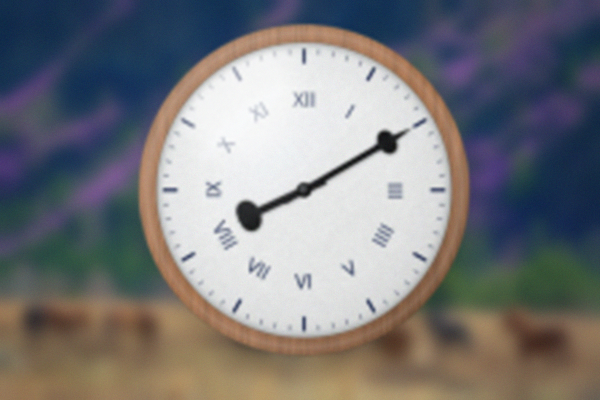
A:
8,10
